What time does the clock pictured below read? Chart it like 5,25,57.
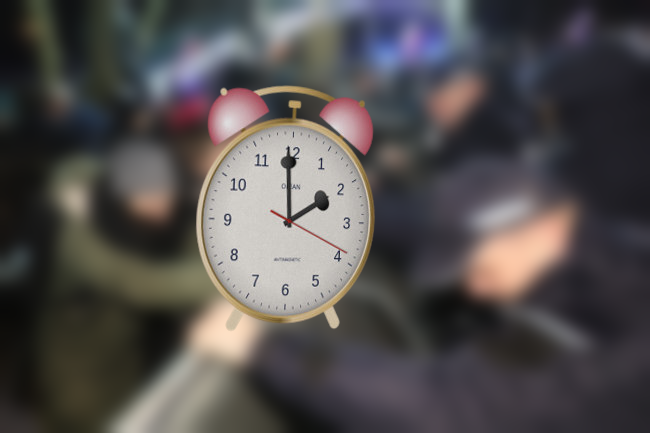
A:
1,59,19
